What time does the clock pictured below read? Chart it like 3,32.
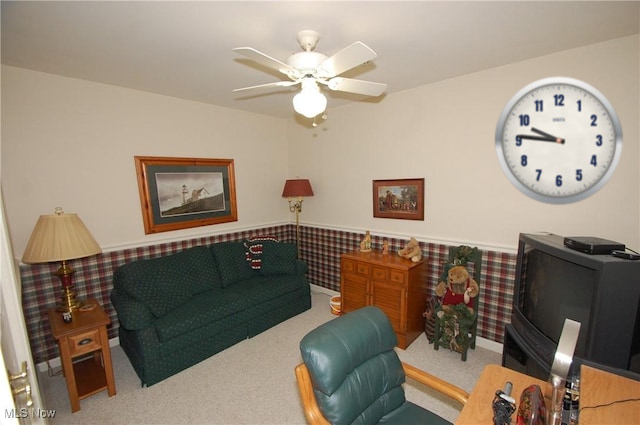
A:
9,46
